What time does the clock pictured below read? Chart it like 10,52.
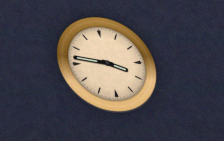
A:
3,47
